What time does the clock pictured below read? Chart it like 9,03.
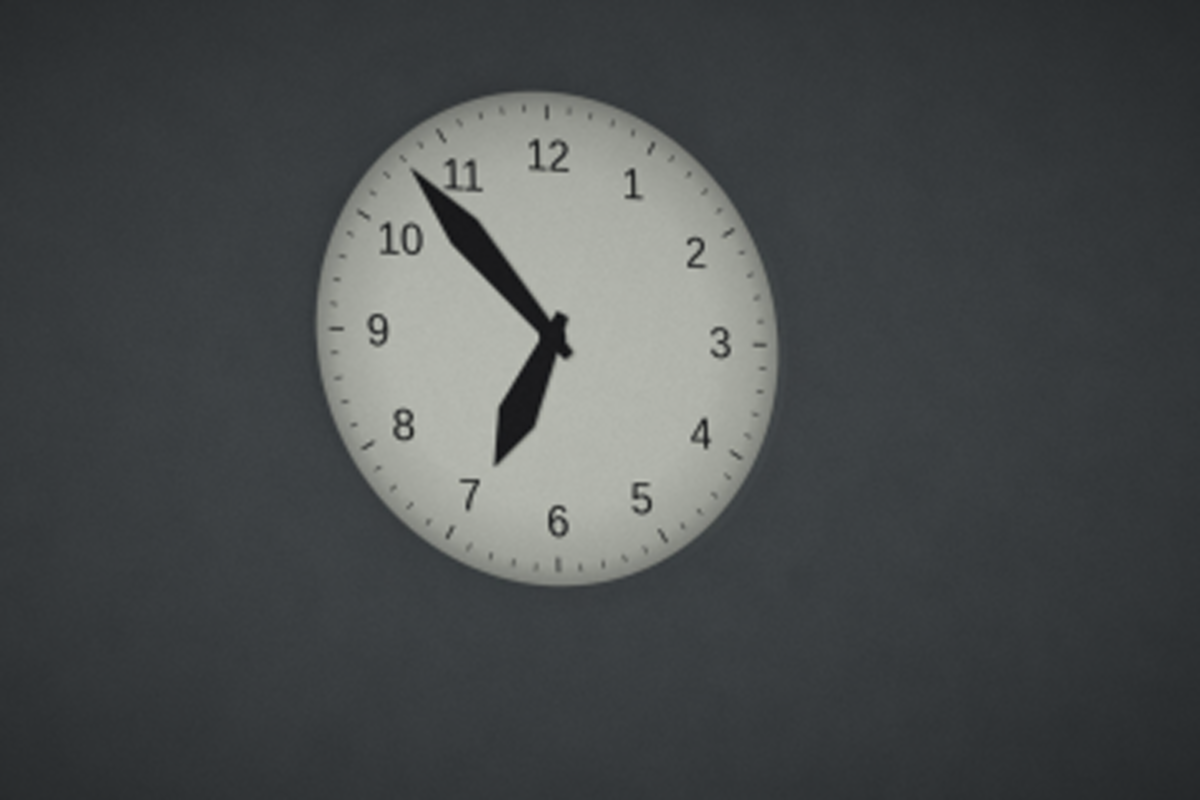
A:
6,53
